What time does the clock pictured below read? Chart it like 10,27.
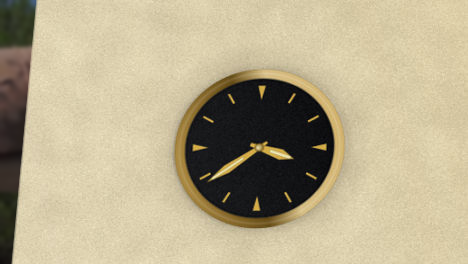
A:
3,39
